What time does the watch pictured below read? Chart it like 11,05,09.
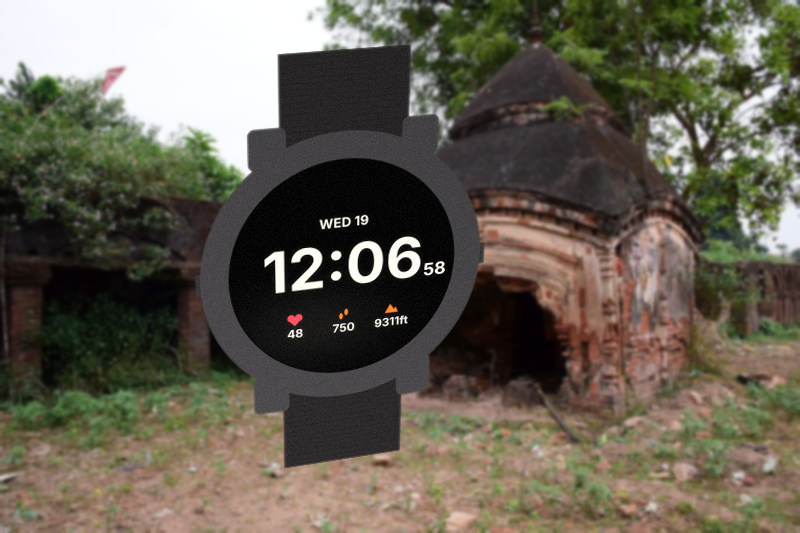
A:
12,06,58
